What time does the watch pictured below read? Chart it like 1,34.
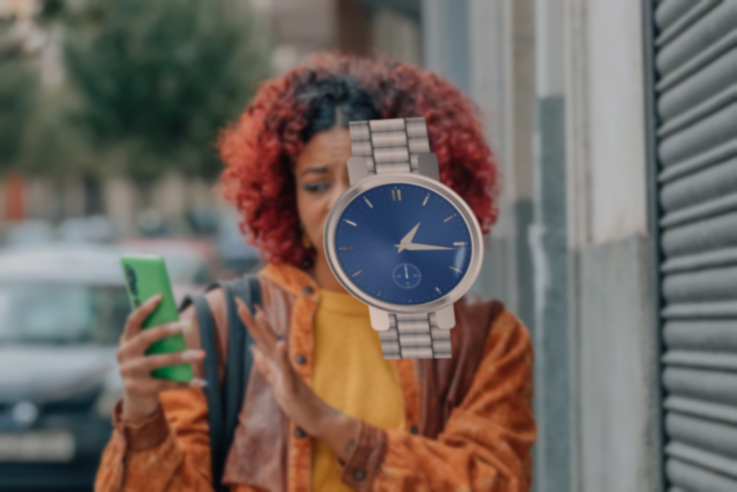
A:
1,16
